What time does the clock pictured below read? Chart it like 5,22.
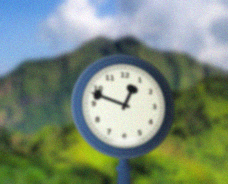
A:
12,48
